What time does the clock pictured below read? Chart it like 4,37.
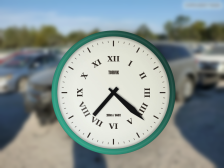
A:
7,22
